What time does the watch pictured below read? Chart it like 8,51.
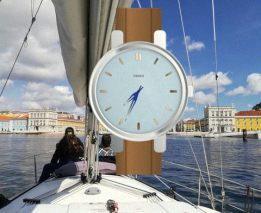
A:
7,34
